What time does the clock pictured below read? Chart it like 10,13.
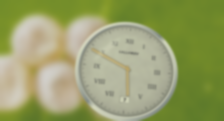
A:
5,49
